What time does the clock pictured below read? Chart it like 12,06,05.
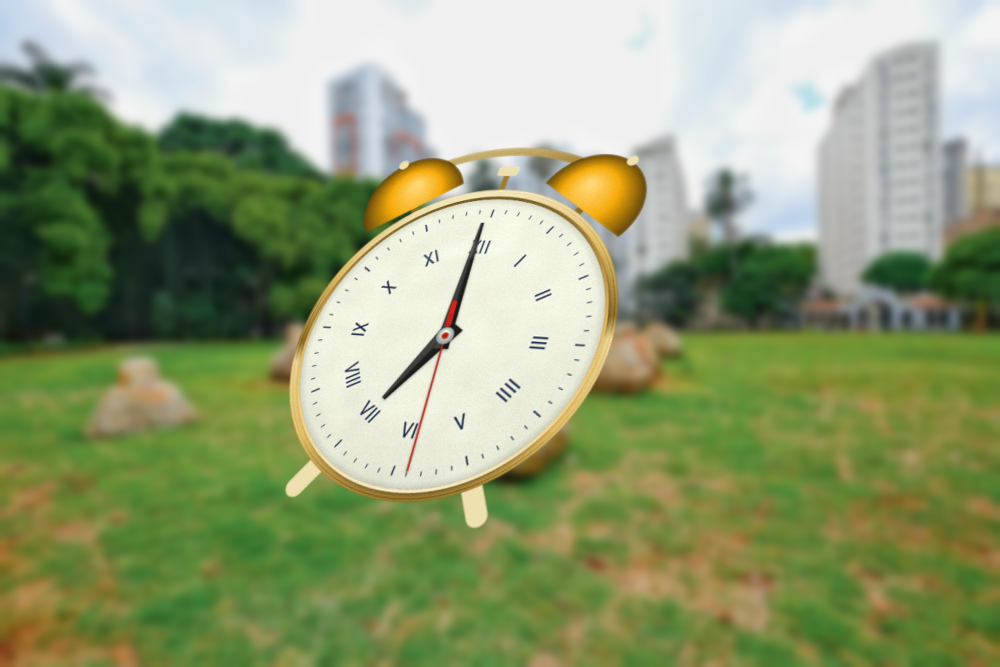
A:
6,59,29
